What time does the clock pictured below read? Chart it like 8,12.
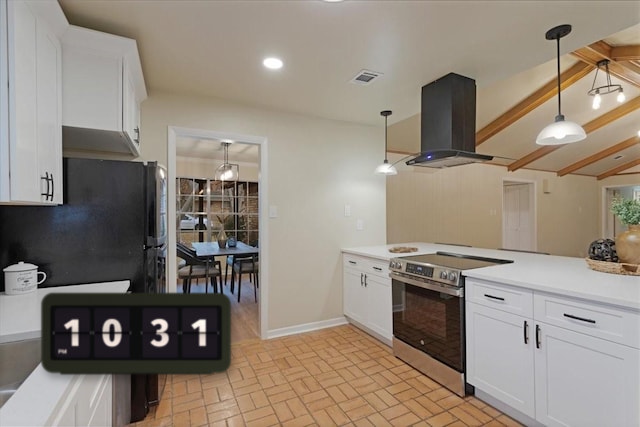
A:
10,31
